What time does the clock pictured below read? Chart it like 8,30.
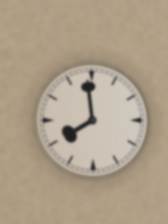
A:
7,59
